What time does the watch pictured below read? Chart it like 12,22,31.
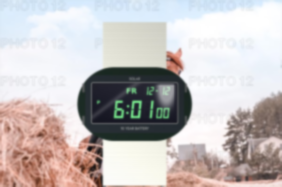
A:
6,01,00
